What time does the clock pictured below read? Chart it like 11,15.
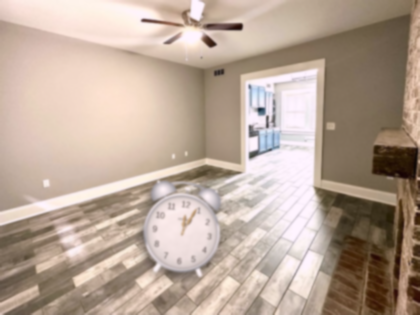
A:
12,04
